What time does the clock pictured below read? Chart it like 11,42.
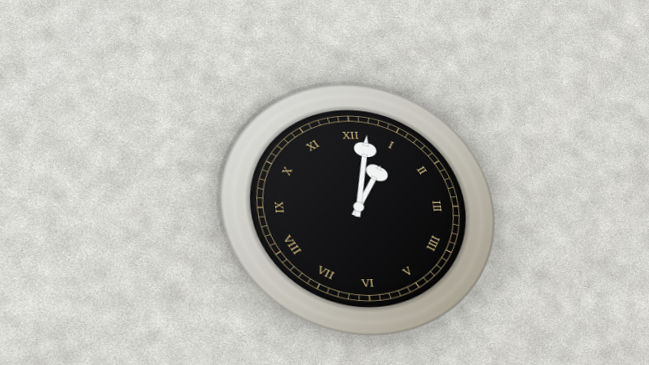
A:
1,02
